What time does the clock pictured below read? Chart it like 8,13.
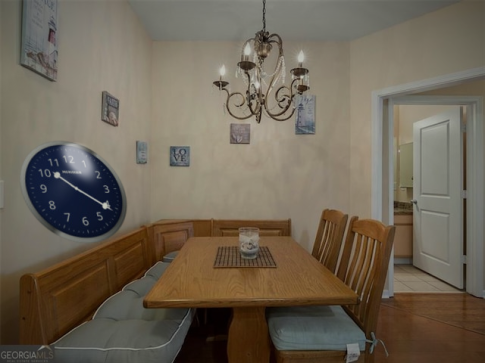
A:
10,21
